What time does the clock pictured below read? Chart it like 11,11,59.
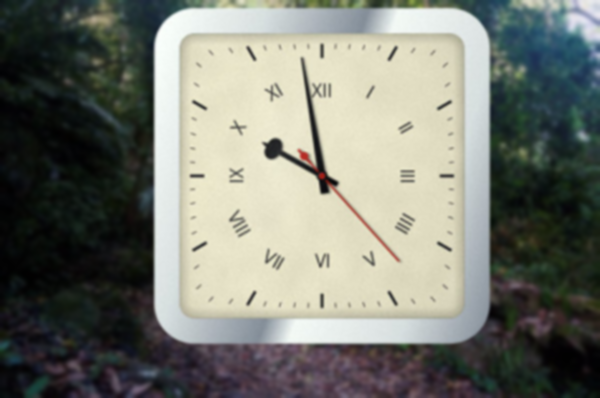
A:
9,58,23
